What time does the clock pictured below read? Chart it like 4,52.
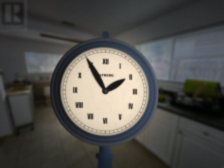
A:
1,55
